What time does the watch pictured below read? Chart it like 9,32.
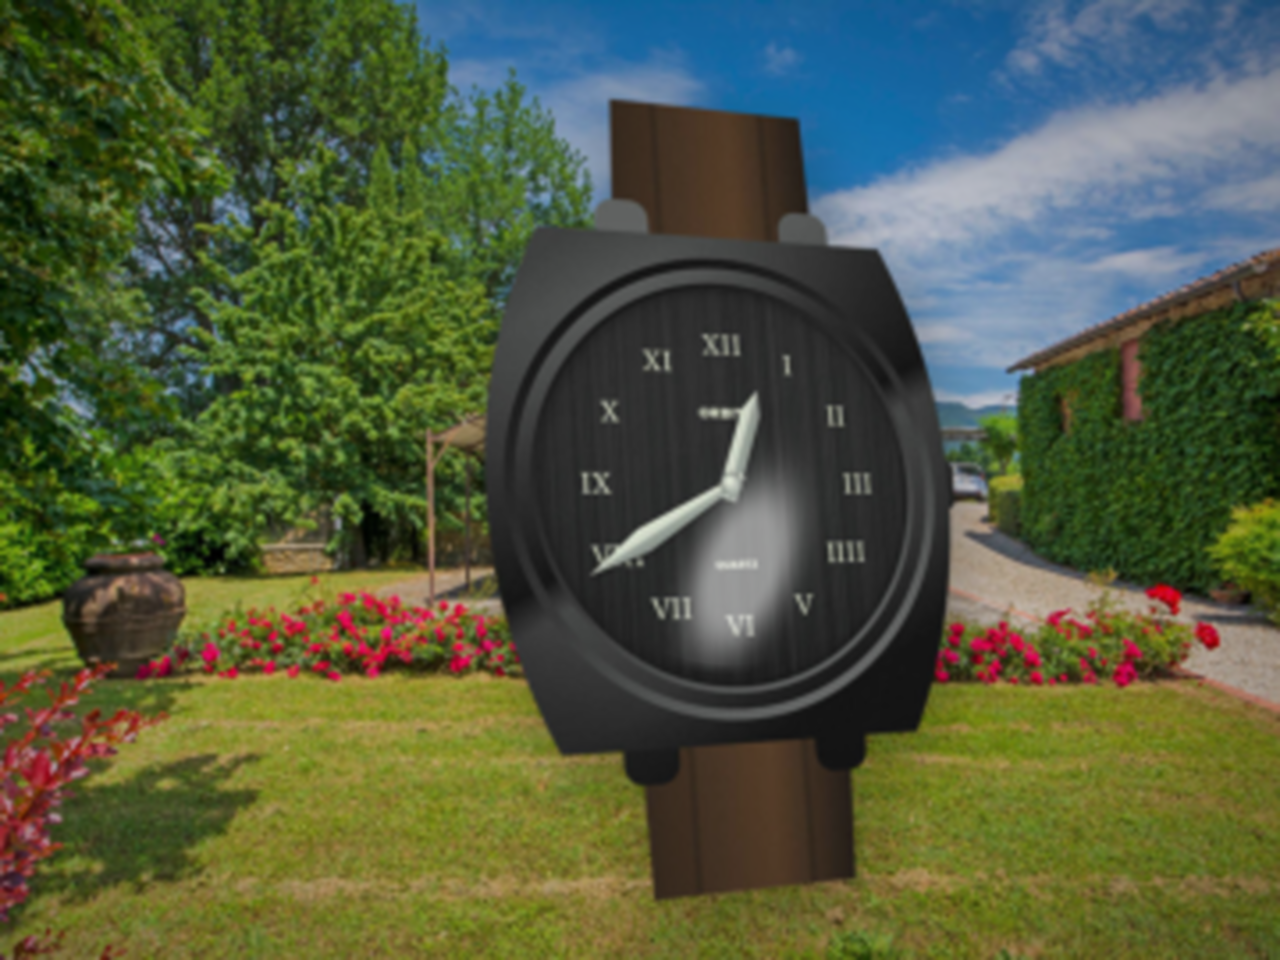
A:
12,40
